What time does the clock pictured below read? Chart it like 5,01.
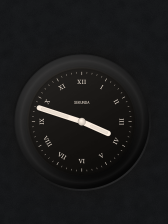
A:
3,48
